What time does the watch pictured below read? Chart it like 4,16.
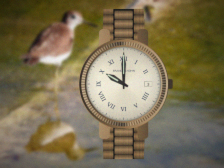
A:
10,00
